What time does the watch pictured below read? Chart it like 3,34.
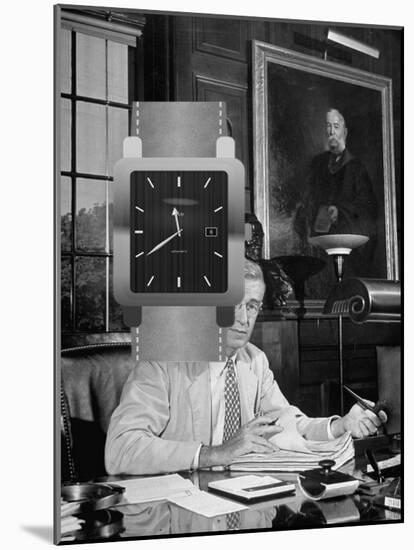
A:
11,39
